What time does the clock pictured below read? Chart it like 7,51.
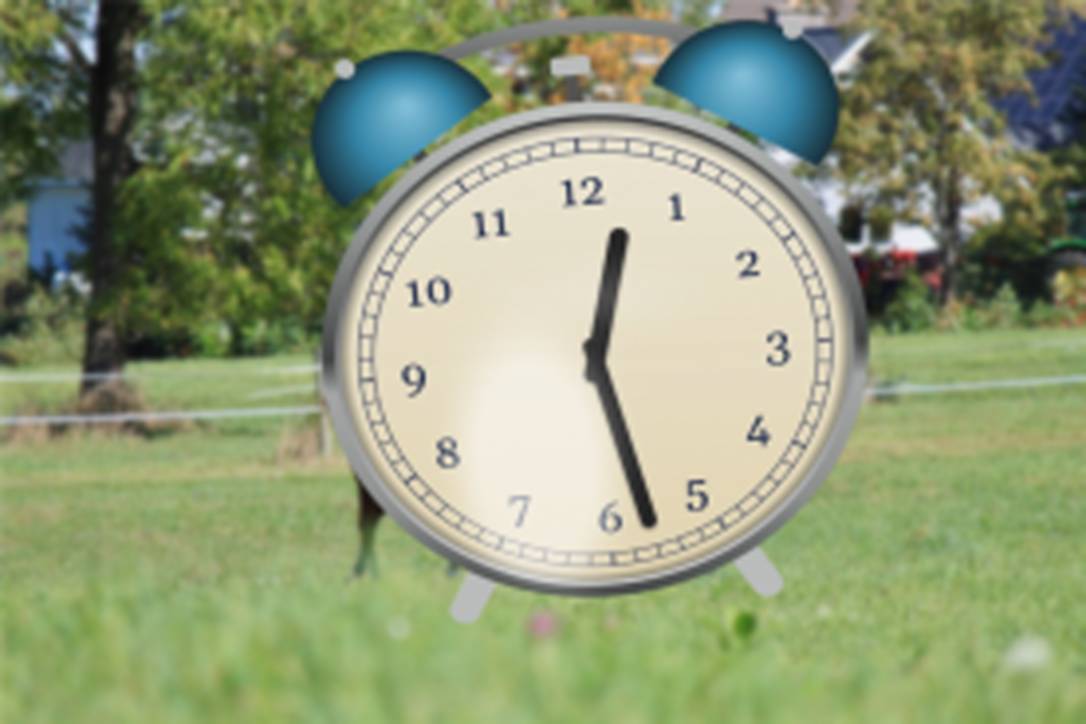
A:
12,28
